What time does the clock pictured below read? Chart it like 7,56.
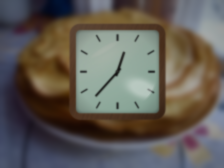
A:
12,37
